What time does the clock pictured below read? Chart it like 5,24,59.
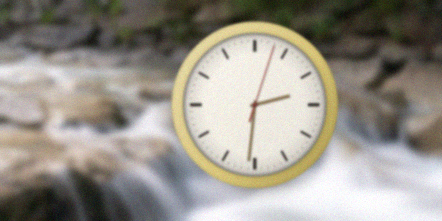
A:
2,31,03
